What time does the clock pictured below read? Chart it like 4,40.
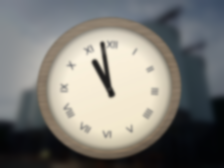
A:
10,58
